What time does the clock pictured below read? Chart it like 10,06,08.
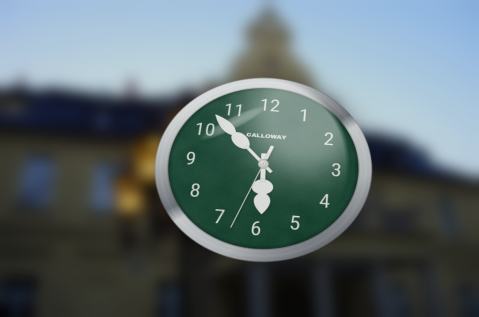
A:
5,52,33
